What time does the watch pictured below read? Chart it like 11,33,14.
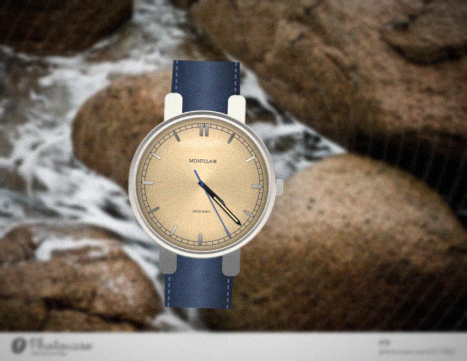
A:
4,22,25
